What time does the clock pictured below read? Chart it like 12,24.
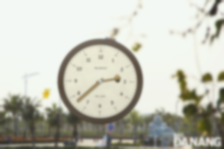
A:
2,38
